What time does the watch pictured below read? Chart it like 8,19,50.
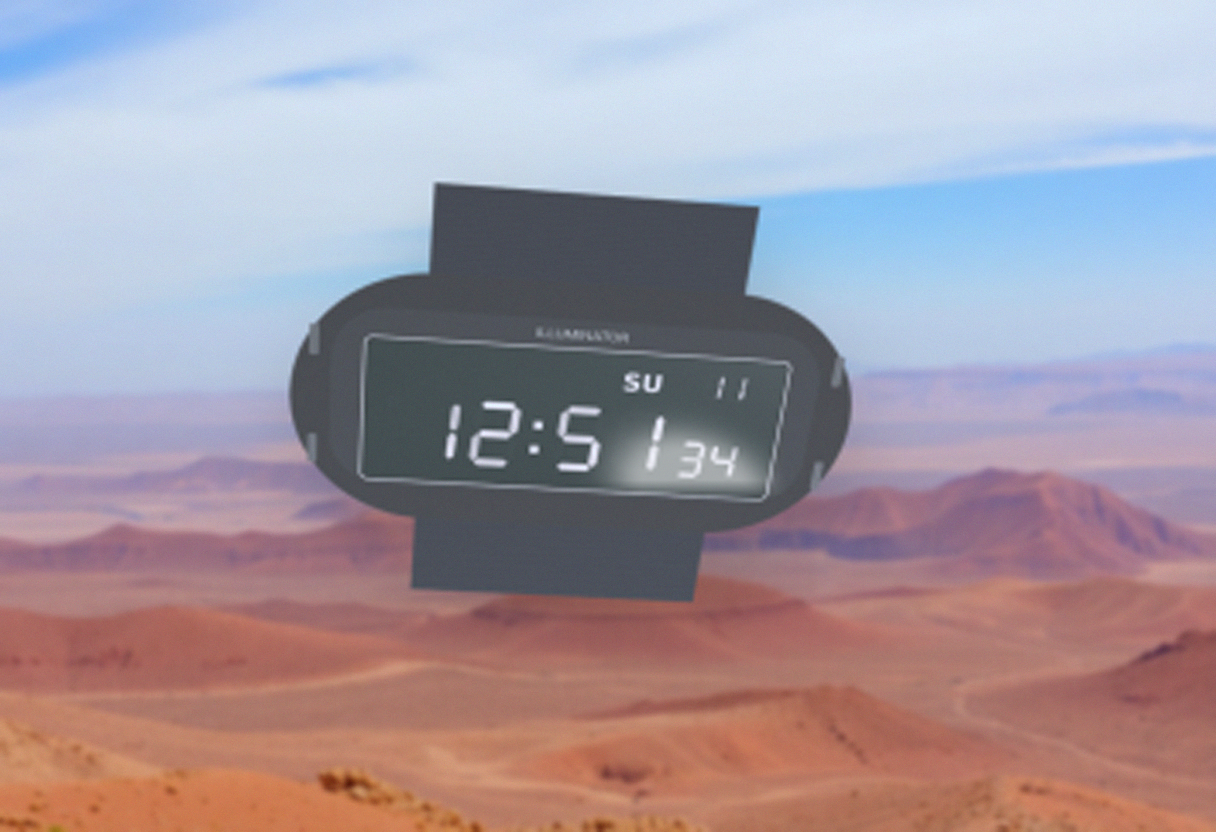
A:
12,51,34
